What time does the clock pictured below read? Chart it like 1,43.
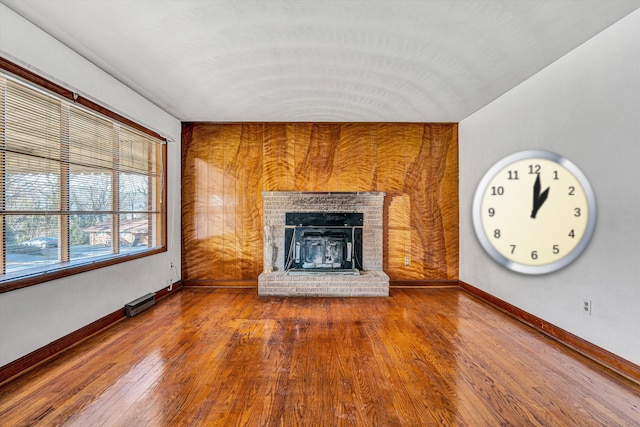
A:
1,01
